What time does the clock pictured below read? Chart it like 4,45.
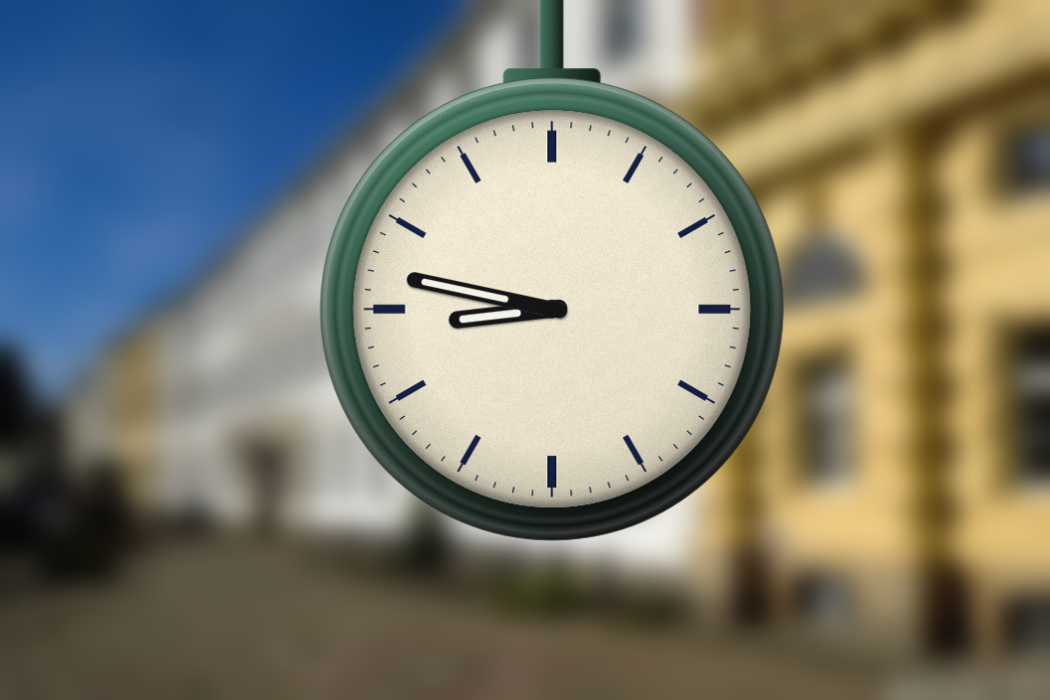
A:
8,47
